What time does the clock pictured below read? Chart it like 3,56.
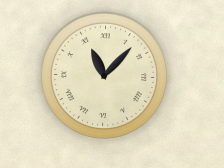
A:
11,07
